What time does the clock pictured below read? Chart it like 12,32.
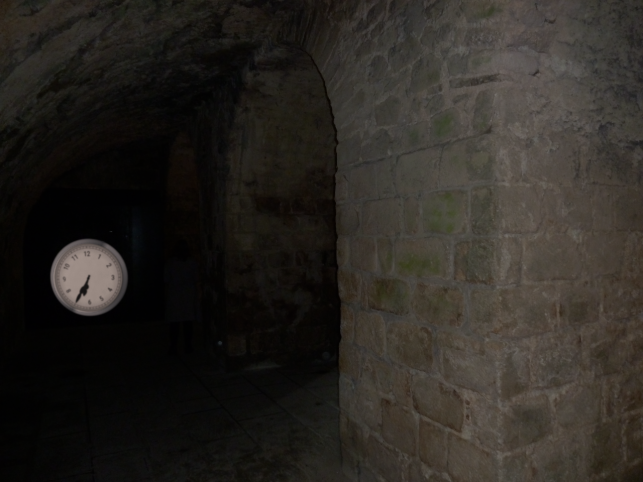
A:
6,35
